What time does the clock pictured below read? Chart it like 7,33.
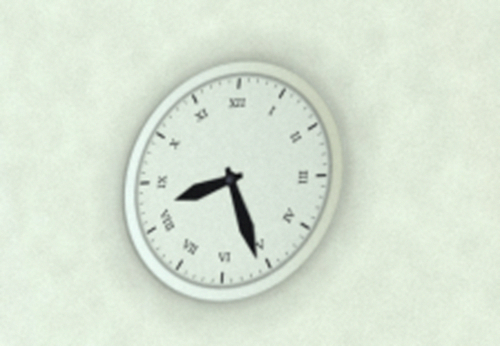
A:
8,26
